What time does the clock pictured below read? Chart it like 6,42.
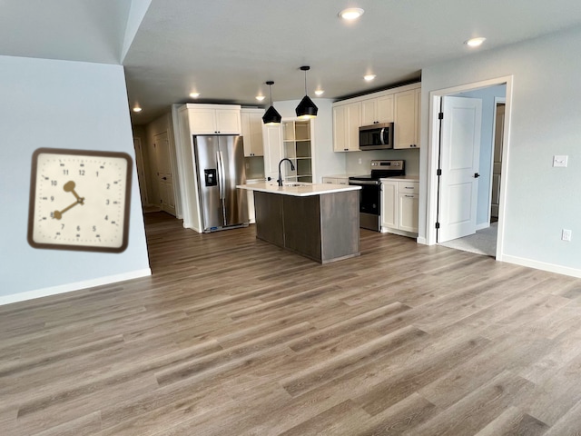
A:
10,39
